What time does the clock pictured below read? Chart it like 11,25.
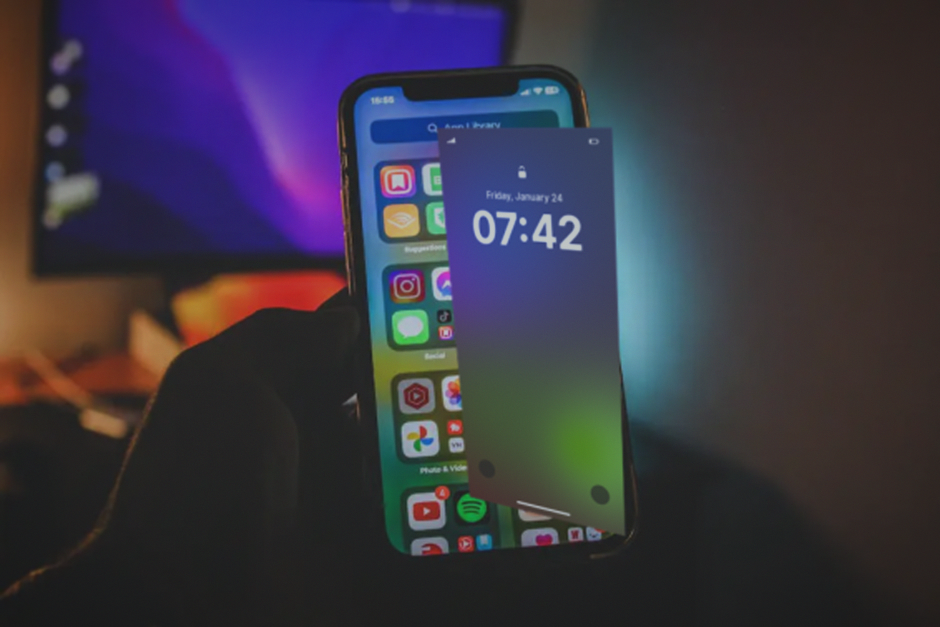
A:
7,42
